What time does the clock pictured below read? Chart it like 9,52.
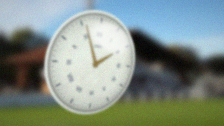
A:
1,56
